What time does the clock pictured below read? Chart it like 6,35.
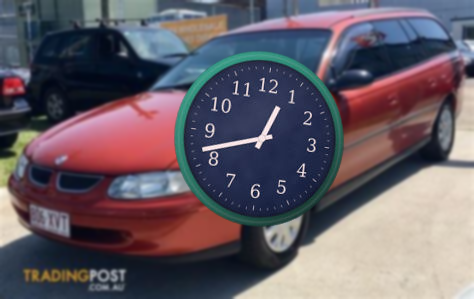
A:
12,42
